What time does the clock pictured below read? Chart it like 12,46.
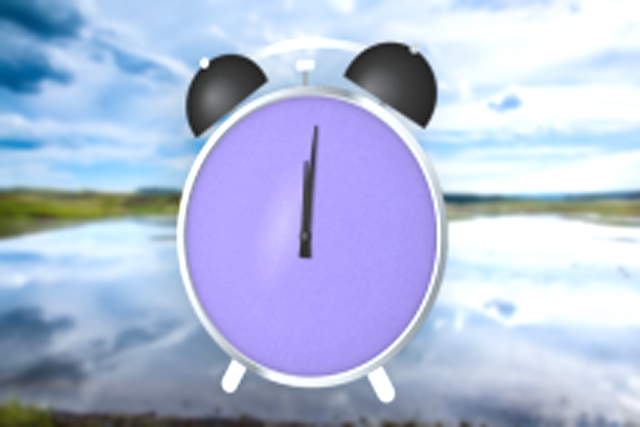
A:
12,01
